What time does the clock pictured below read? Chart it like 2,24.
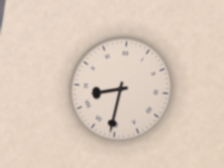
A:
8,31
